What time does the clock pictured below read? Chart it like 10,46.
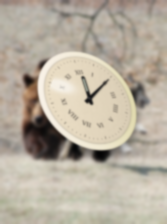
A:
12,10
